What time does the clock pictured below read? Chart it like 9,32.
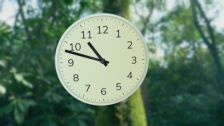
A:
10,48
